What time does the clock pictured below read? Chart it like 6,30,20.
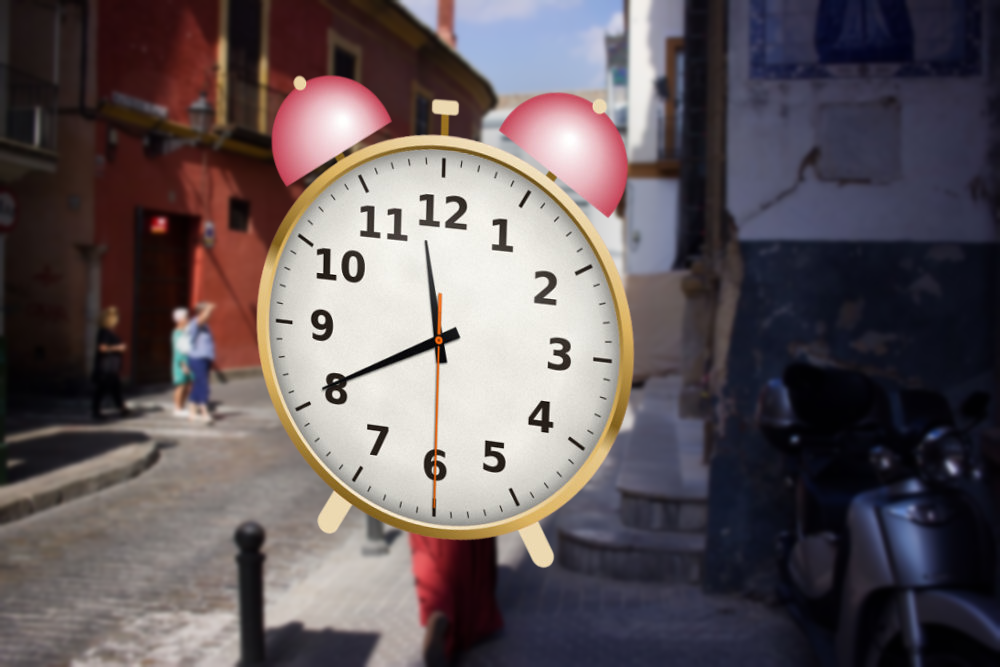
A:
11,40,30
